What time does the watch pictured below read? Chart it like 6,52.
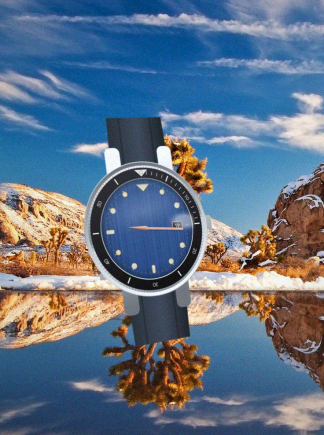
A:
9,16
